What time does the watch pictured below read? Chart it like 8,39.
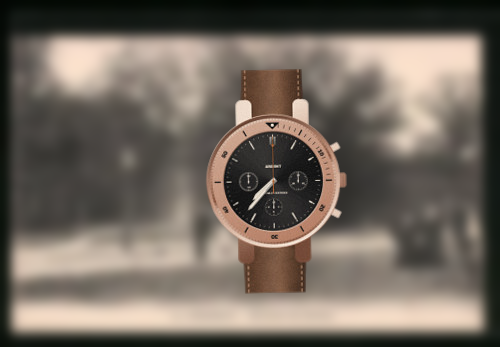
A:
7,37
